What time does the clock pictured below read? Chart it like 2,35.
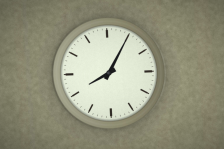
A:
8,05
